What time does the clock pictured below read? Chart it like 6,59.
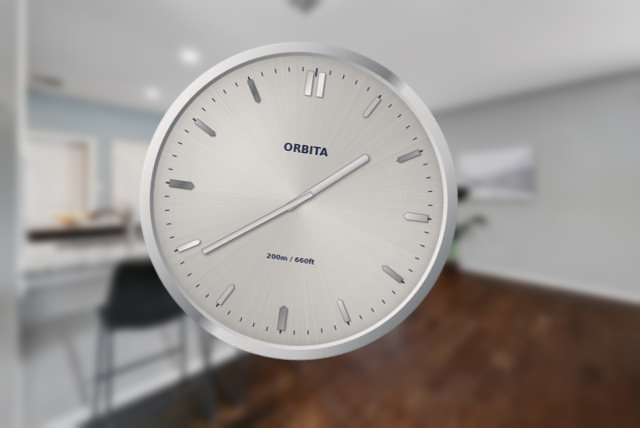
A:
1,39
